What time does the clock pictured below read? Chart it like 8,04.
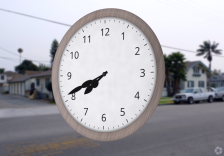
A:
7,41
